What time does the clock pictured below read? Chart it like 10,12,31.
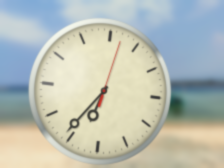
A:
6,36,02
